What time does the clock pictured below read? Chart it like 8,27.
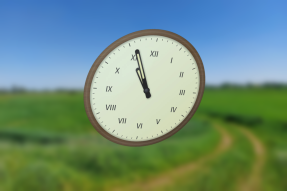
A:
10,56
